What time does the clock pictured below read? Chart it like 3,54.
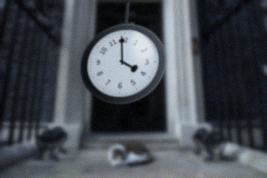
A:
3,59
